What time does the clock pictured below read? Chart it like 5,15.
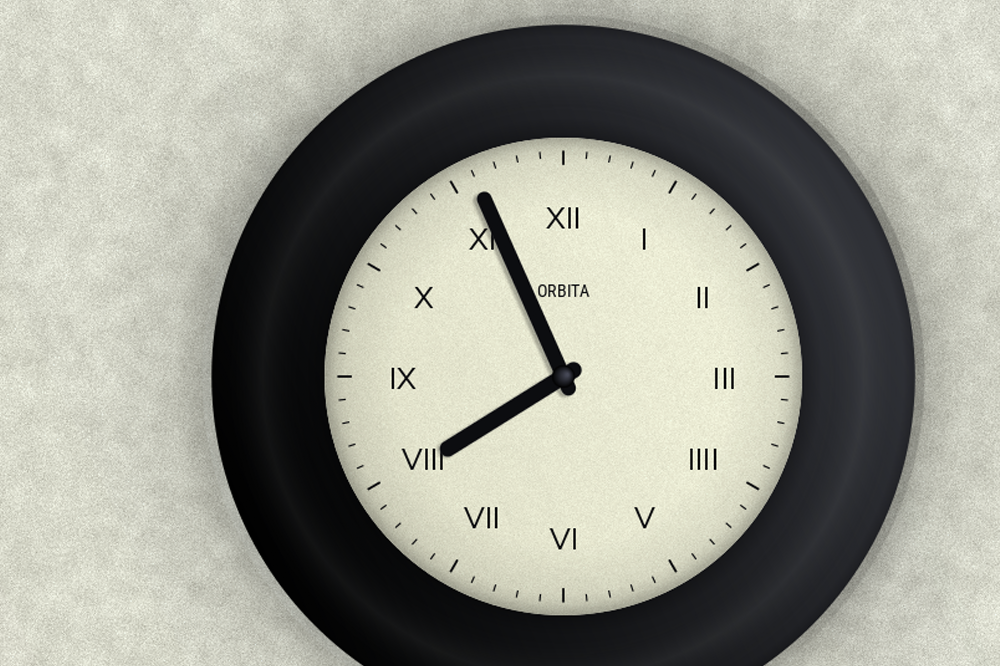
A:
7,56
